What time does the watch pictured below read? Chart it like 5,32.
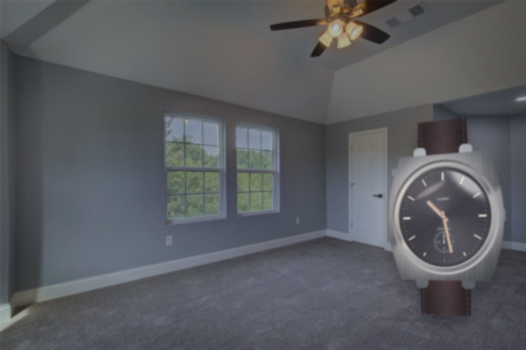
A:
10,28
